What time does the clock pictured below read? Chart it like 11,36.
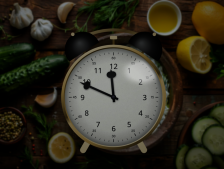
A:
11,49
